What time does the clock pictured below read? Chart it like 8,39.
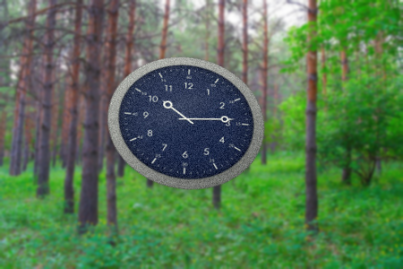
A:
10,14
